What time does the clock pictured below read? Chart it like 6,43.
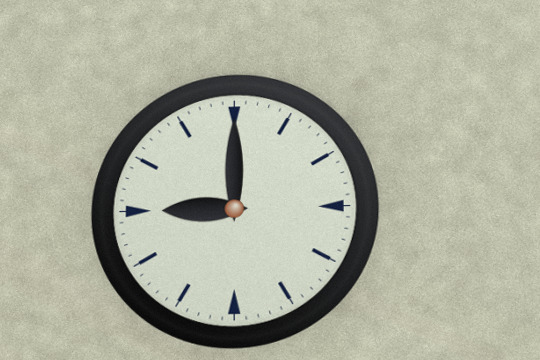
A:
9,00
